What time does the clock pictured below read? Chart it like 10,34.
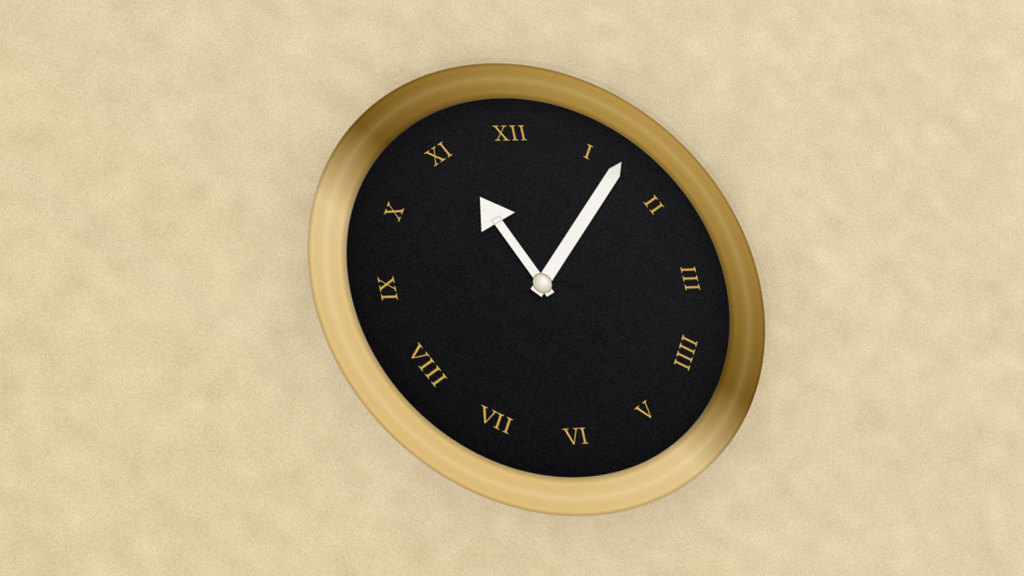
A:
11,07
